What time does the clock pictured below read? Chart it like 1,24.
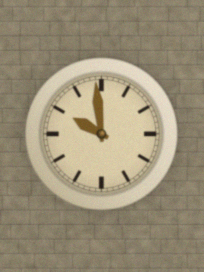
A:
9,59
